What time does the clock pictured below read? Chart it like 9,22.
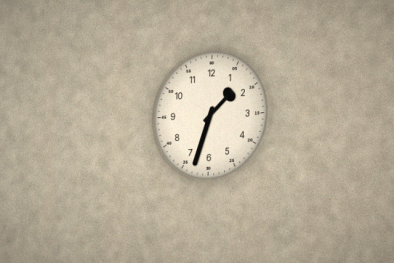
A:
1,33
